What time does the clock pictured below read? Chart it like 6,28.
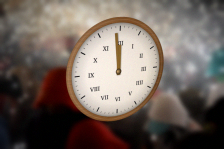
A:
11,59
